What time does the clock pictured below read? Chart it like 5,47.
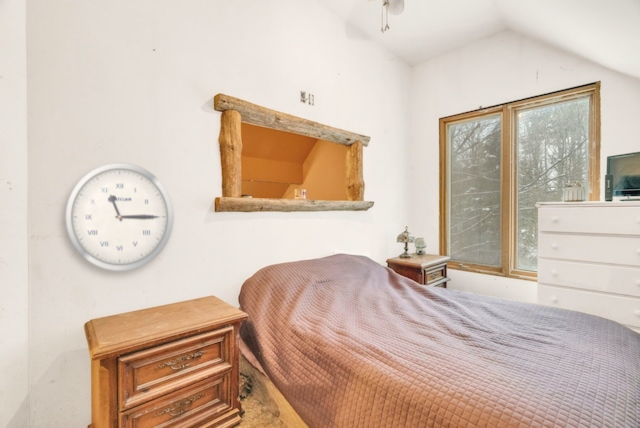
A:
11,15
